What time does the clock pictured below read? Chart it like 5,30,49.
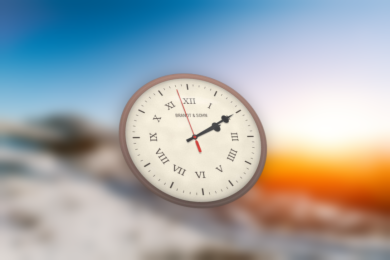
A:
2,09,58
